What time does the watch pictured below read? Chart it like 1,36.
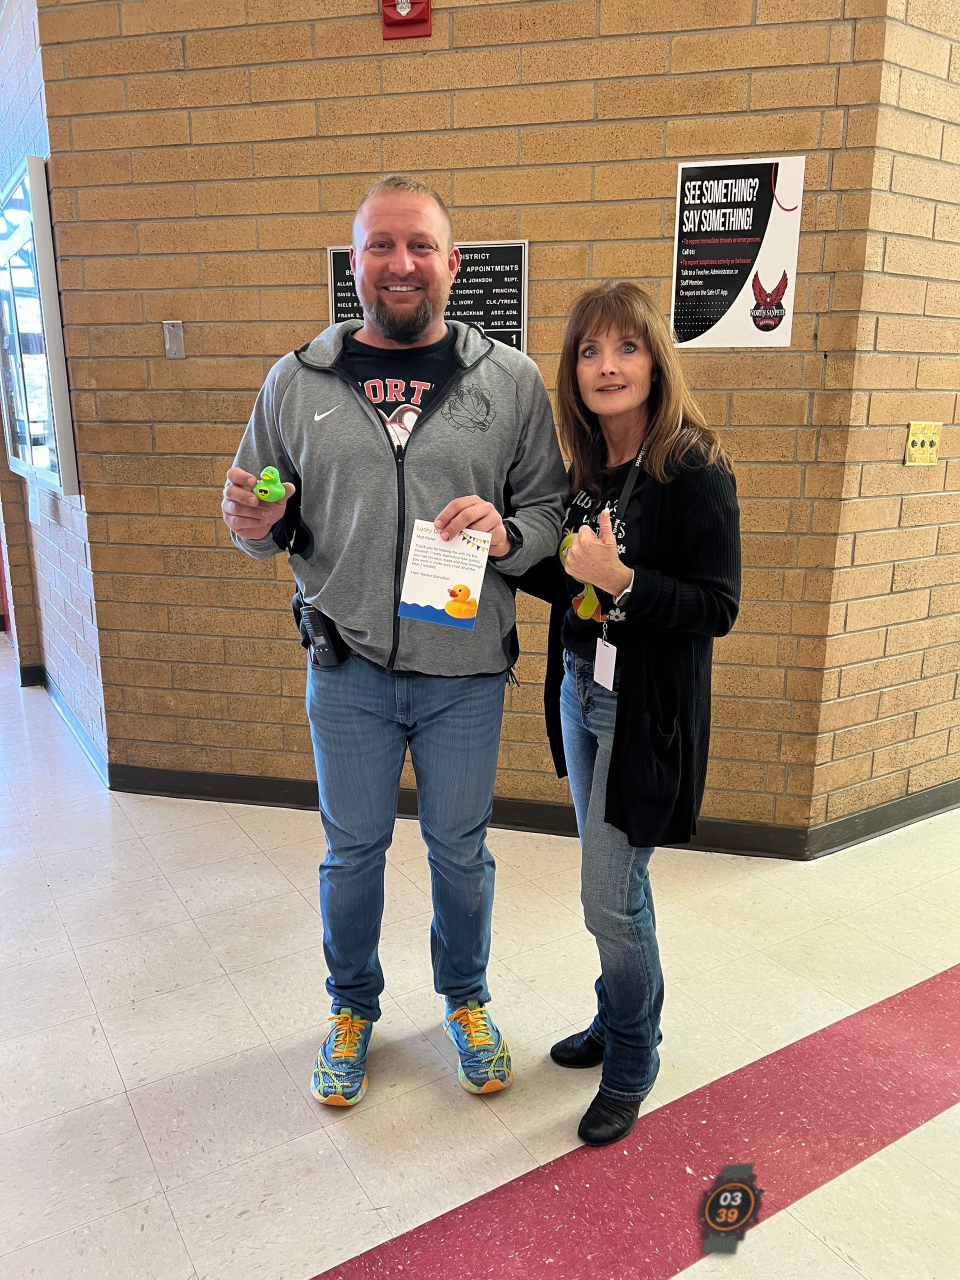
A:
3,39
